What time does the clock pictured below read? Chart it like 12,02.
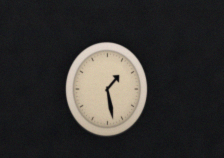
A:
1,28
